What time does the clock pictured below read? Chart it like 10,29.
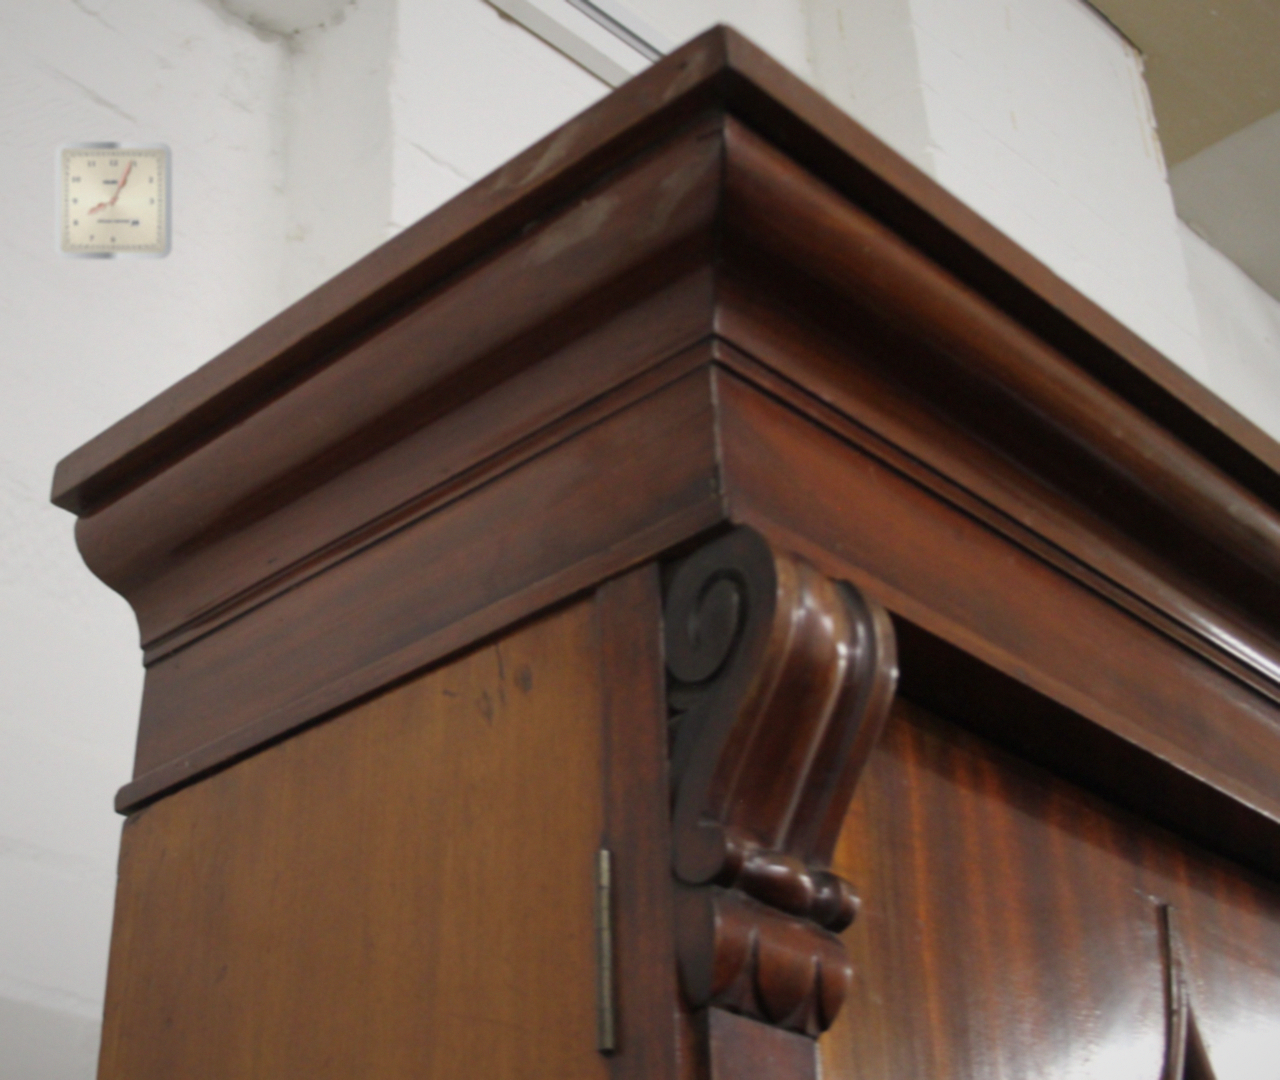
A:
8,04
